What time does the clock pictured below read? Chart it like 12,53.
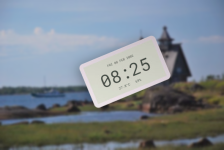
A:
8,25
